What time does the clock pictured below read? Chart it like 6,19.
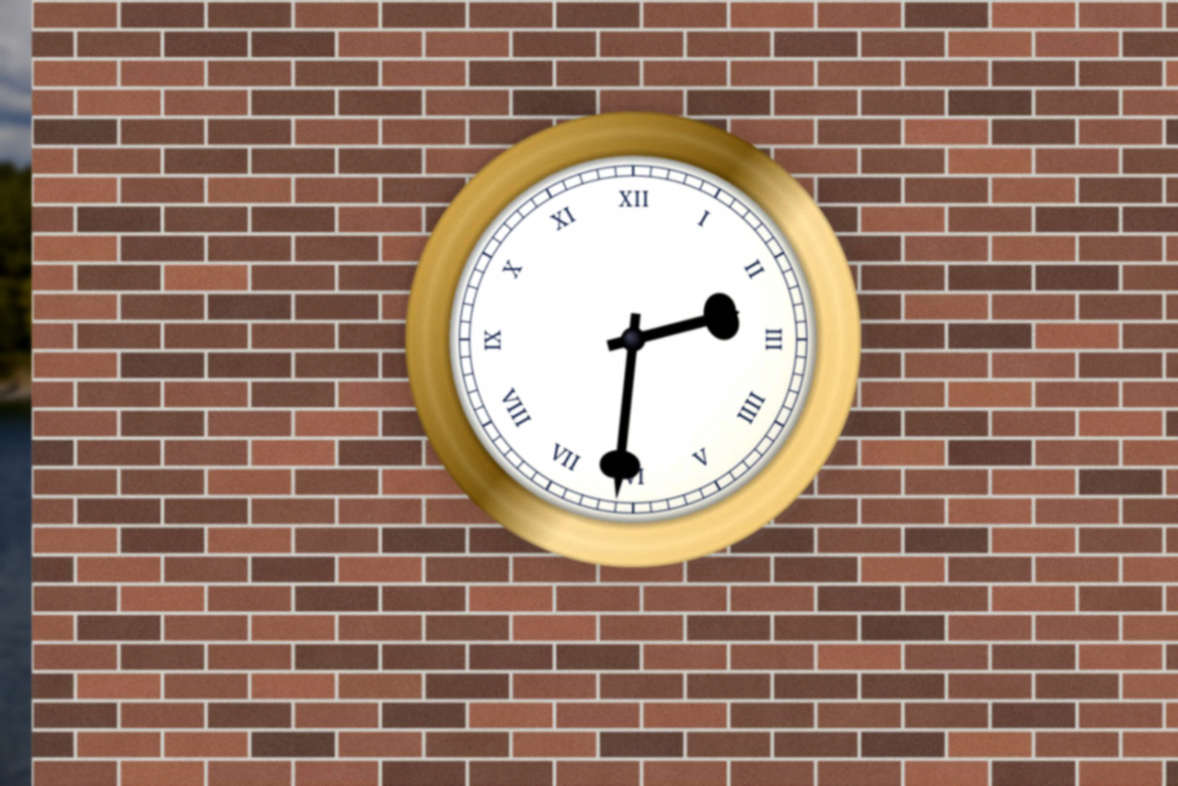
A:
2,31
